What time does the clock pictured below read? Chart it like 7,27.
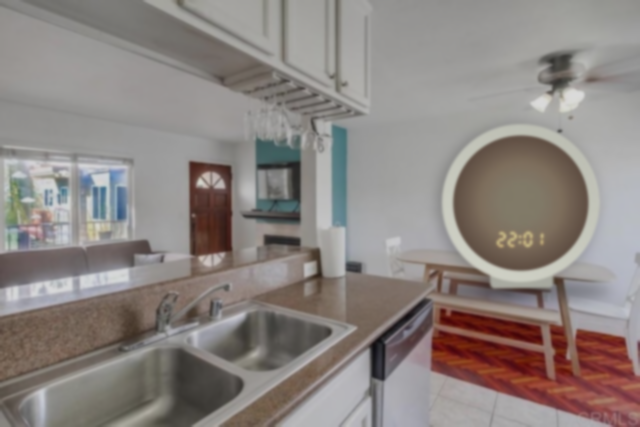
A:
22,01
